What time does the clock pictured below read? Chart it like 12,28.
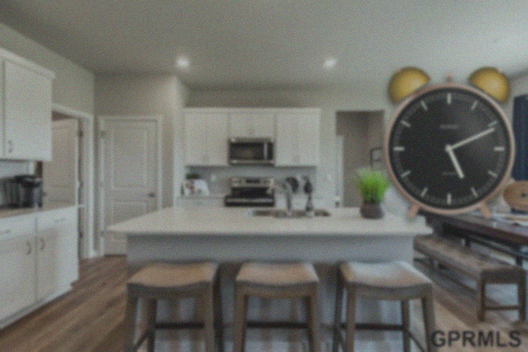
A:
5,11
